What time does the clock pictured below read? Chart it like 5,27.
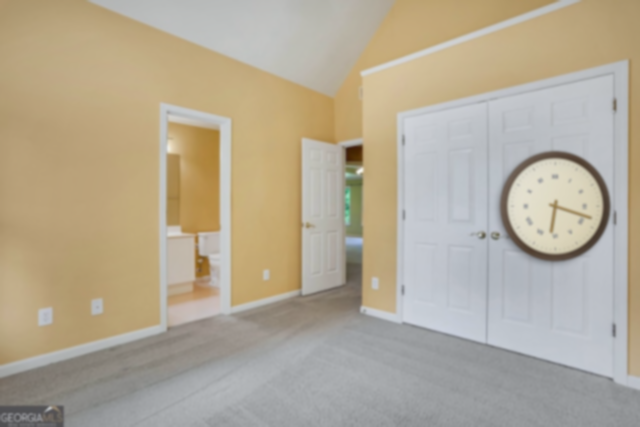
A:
6,18
